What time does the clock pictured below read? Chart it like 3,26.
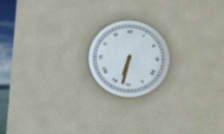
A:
6,32
